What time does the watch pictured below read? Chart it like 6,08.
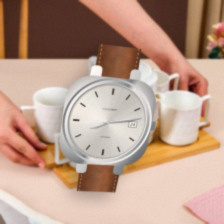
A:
8,13
